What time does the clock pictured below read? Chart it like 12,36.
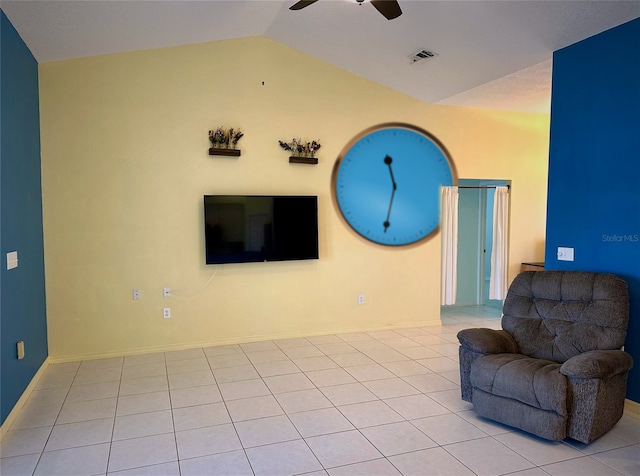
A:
11,32
